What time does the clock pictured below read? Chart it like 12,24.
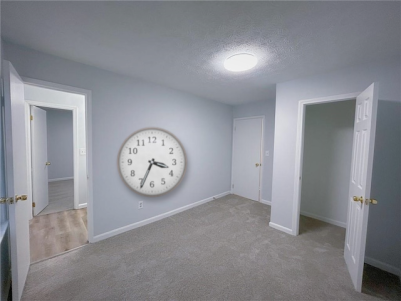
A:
3,34
